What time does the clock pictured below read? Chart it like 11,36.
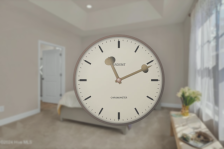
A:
11,11
